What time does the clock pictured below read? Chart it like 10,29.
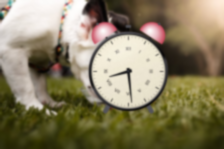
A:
8,29
